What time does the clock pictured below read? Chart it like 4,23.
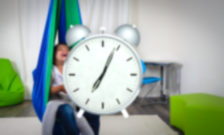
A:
7,04
